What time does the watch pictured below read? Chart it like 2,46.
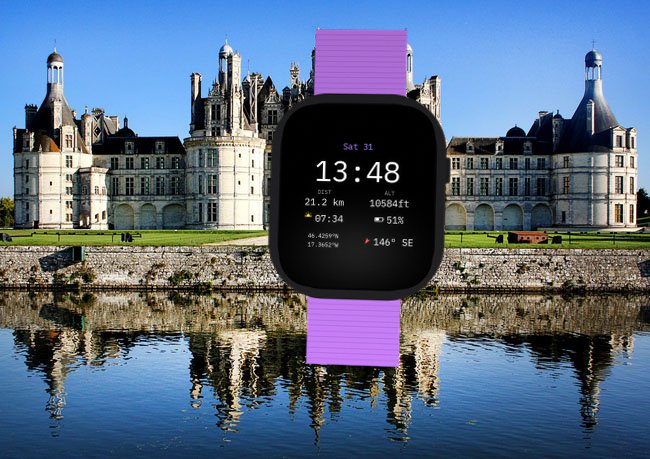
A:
13,48
